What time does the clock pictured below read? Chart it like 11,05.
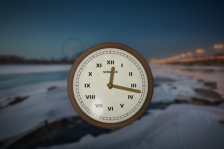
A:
12,17
